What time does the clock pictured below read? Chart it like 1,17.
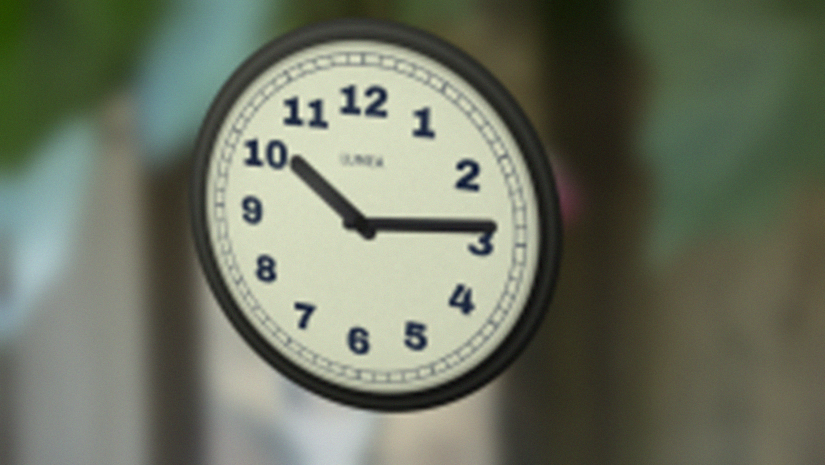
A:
10,14
